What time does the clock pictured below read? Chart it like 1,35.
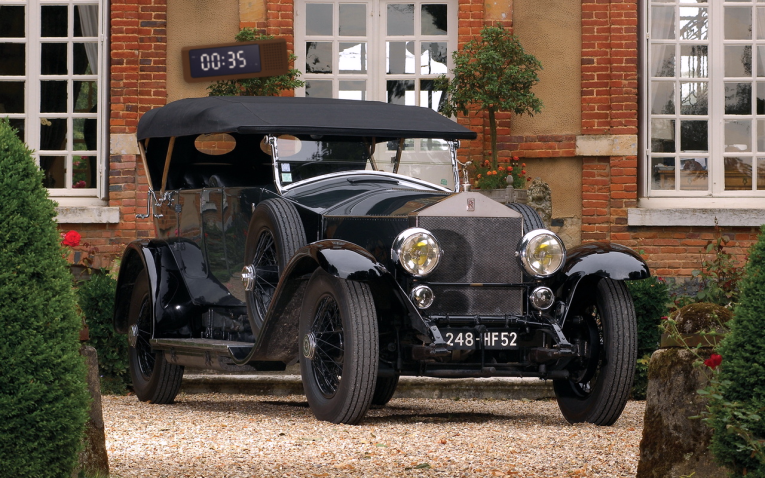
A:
0,35
